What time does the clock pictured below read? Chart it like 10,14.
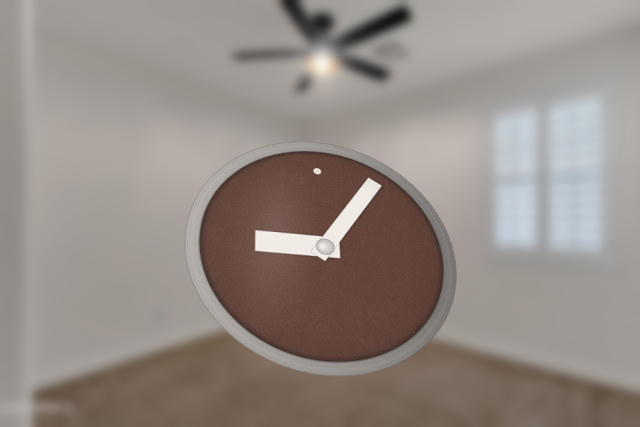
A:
9,06
